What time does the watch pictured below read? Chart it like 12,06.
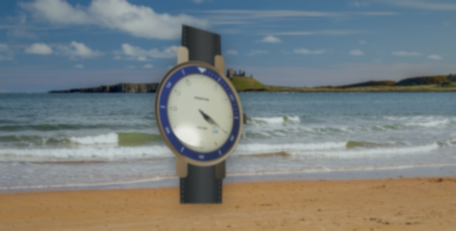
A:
4,20
